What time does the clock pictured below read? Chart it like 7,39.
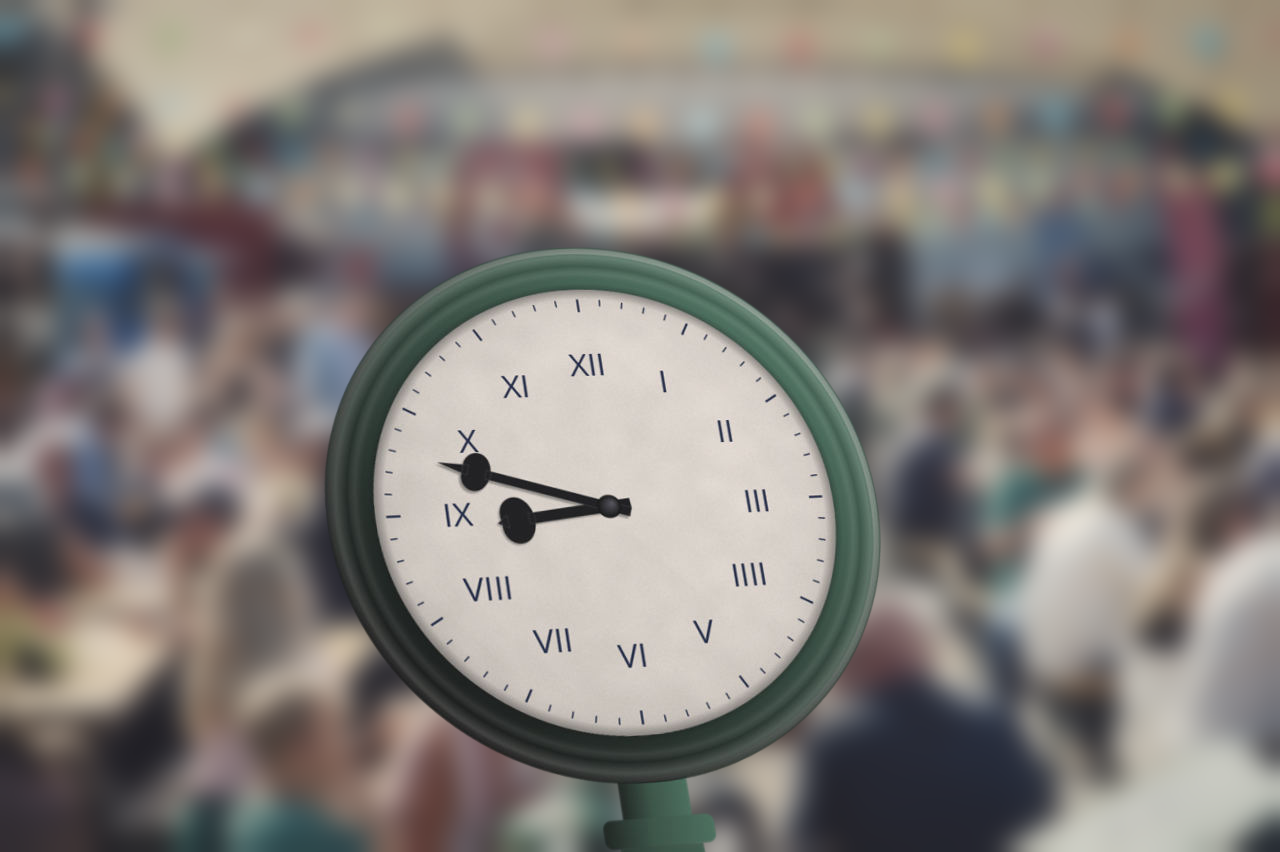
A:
8,48
